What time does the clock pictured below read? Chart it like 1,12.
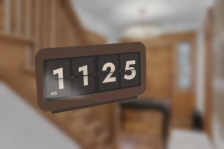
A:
11,25
